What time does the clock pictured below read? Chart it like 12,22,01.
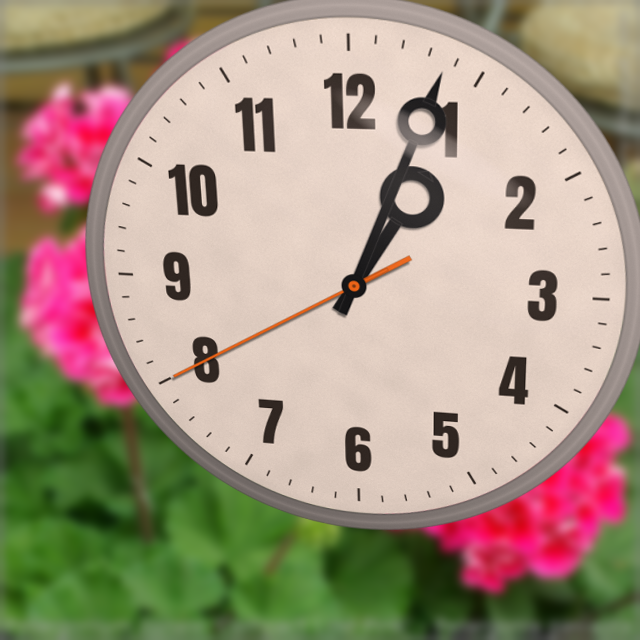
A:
1,03,40
